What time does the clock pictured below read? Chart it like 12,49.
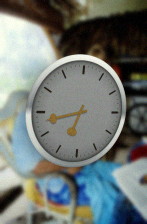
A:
6,43
